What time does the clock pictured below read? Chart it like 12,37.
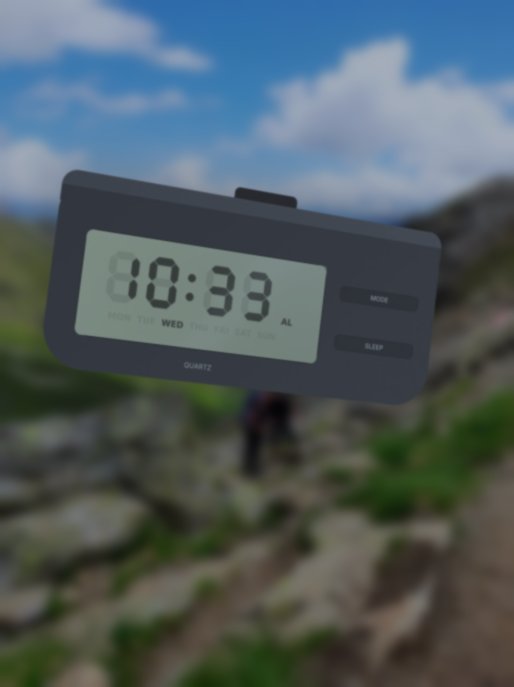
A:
10,33
